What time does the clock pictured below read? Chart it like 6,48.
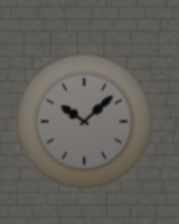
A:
10,08
